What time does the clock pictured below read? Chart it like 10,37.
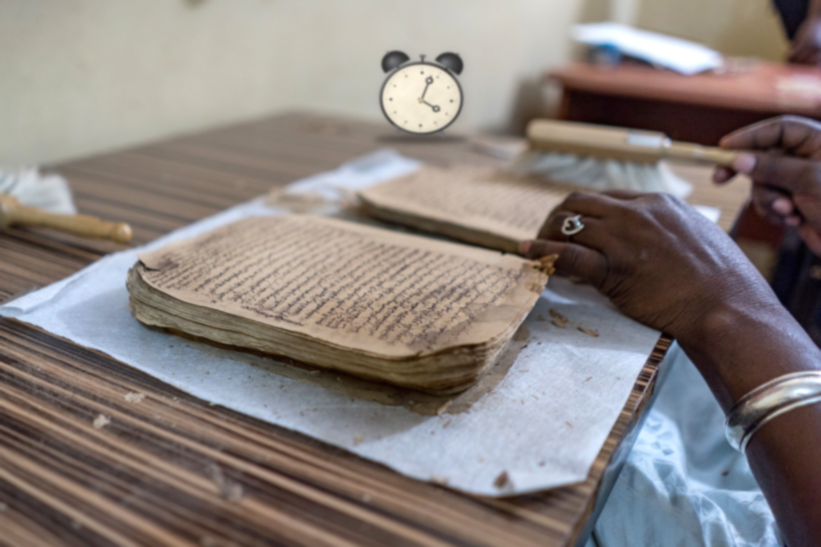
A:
4,03
